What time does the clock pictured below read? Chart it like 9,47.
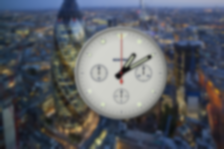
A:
1,10
